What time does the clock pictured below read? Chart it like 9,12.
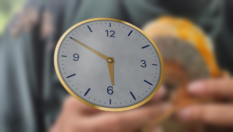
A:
5,50
